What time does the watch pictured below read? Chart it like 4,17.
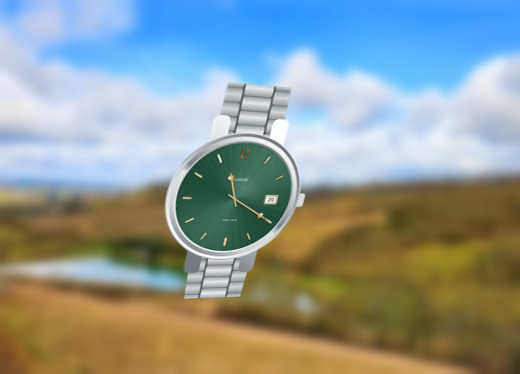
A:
11,20
